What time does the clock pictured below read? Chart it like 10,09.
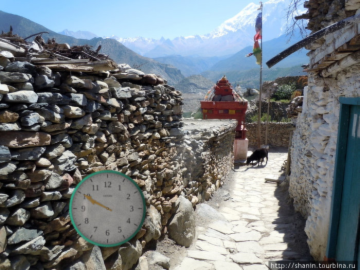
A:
9,50
